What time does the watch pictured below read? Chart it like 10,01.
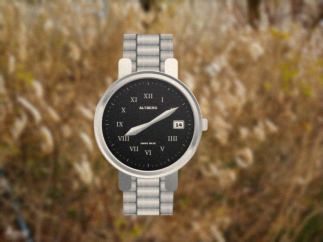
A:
8,10
